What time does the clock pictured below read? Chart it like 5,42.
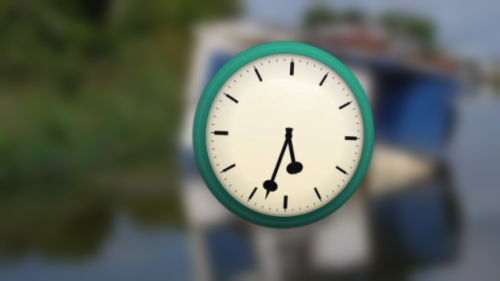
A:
5,33
